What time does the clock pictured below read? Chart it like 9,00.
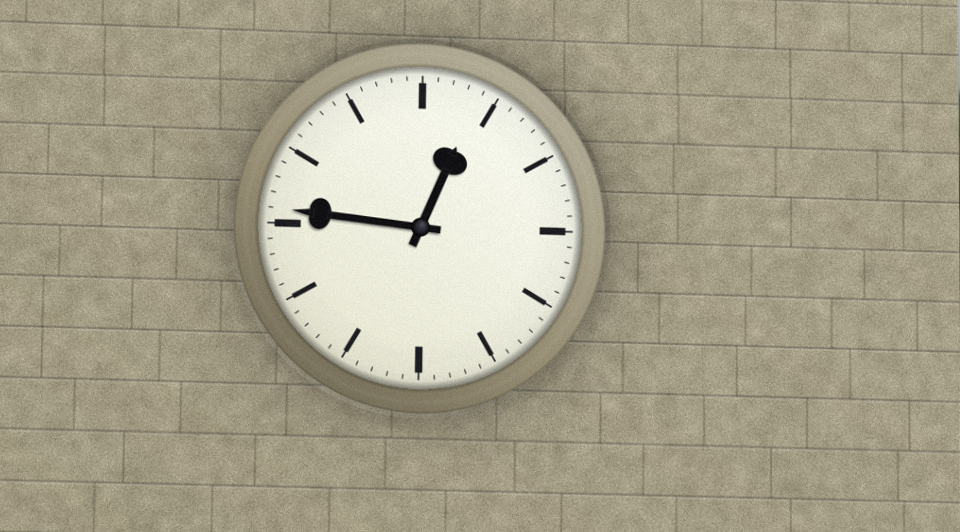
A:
12,46
